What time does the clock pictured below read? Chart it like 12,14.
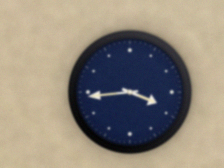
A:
3,44
